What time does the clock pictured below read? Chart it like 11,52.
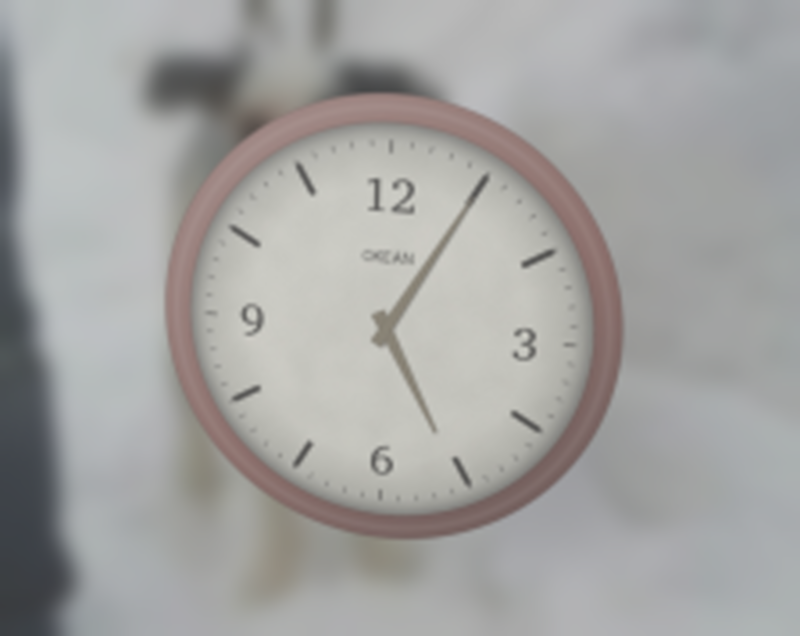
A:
5,05
